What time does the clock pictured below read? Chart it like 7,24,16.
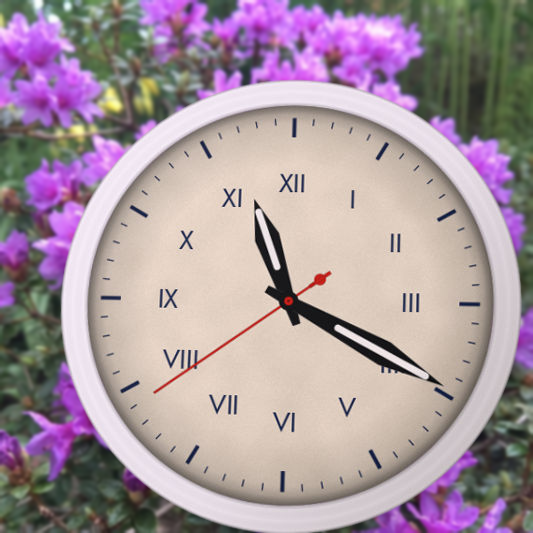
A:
11,19,39
